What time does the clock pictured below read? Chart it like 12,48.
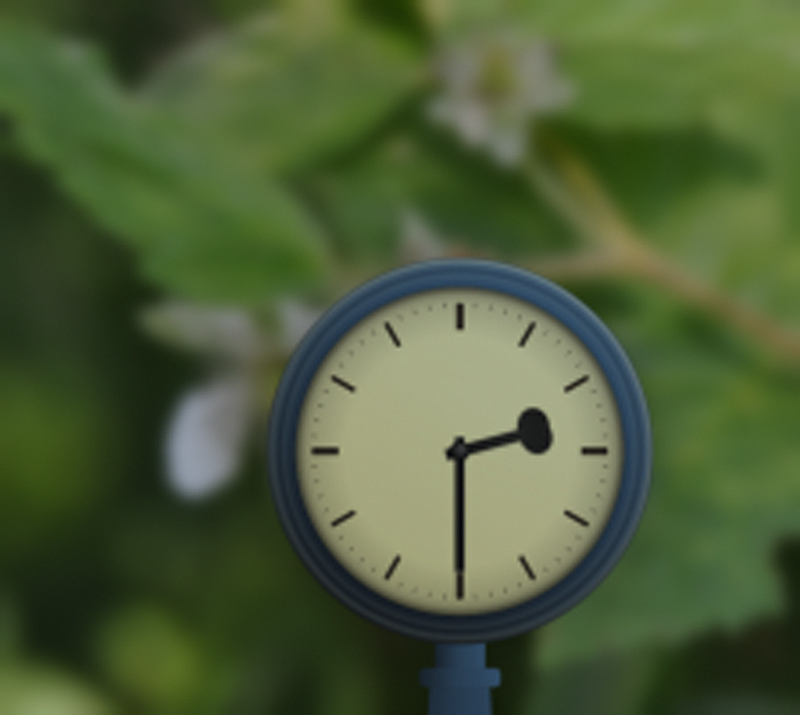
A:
2,30
